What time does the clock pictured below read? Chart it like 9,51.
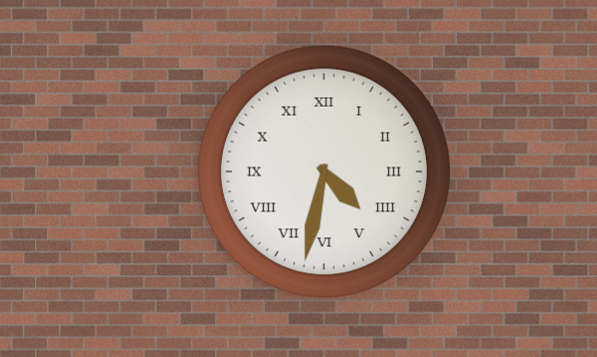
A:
4,32
